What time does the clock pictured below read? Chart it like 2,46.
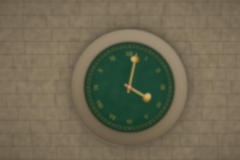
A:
4,02
